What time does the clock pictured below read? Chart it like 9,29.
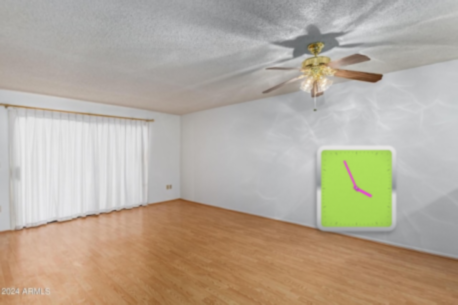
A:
3,56
